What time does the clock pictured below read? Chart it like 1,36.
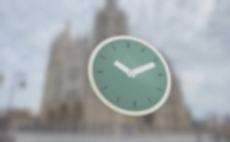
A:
10,11
